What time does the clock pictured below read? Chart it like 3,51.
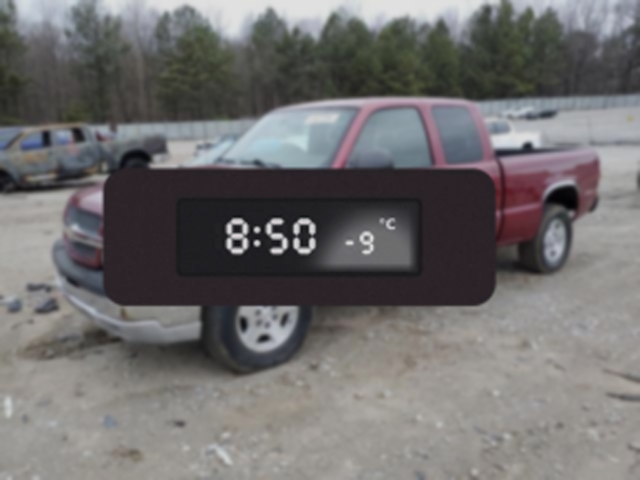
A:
8,50
